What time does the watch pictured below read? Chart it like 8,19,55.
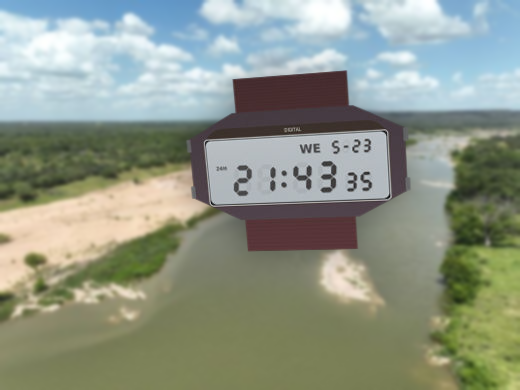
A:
21,43,35
